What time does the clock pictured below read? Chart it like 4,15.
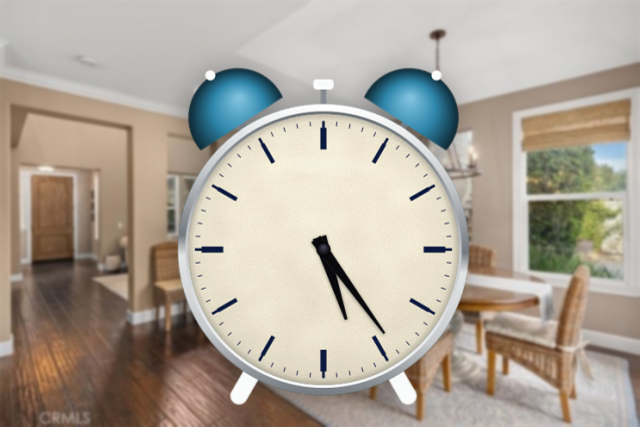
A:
5,24
